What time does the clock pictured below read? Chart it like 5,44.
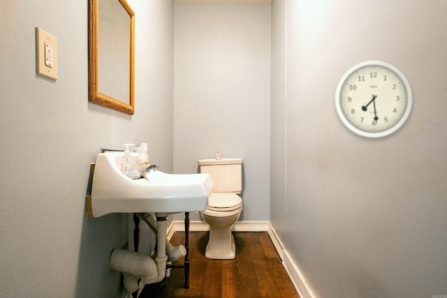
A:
7,29
